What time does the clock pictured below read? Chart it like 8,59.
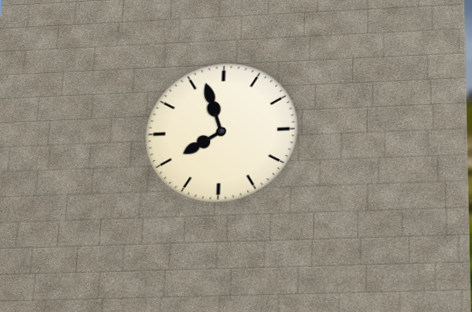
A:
7,57
